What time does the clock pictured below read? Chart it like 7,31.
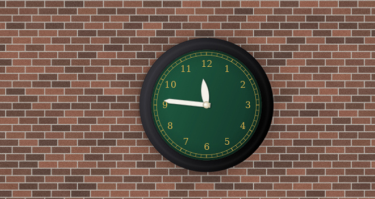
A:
11,46
